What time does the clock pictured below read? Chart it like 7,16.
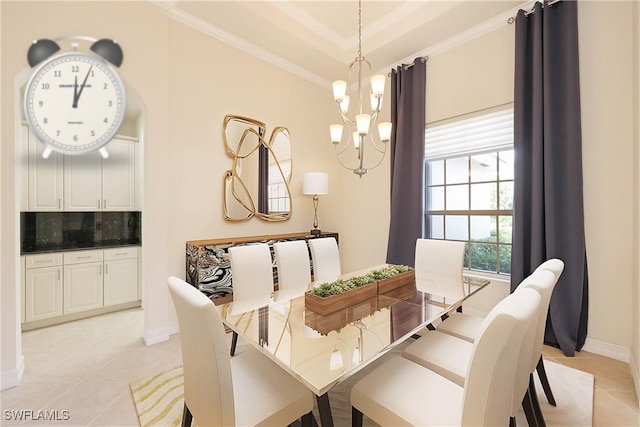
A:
12,04
